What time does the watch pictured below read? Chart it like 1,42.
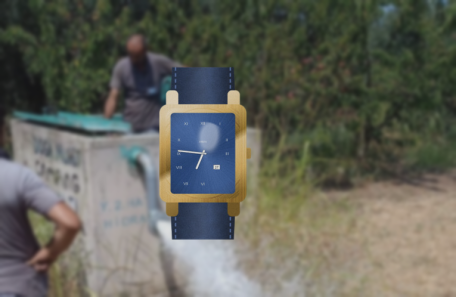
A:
6,46
